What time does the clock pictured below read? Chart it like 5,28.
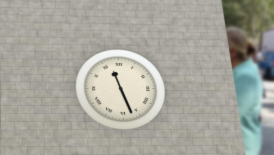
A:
11,27
